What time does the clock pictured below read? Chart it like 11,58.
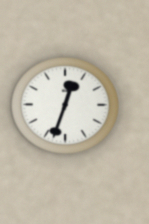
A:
12,33
